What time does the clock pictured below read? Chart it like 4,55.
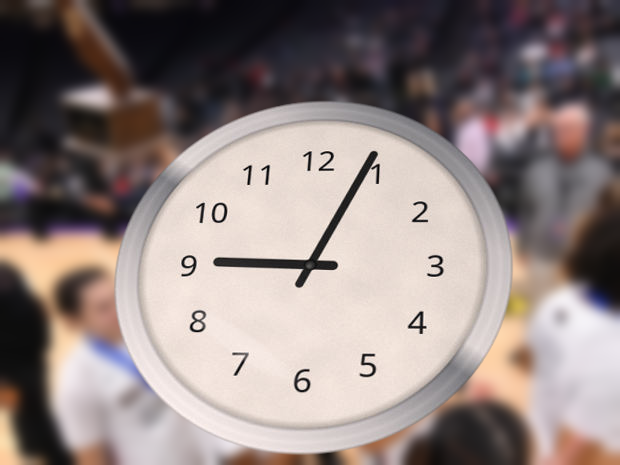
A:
9,04
